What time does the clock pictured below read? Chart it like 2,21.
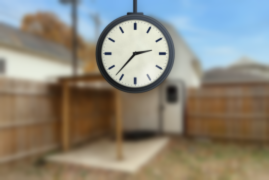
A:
2,37
